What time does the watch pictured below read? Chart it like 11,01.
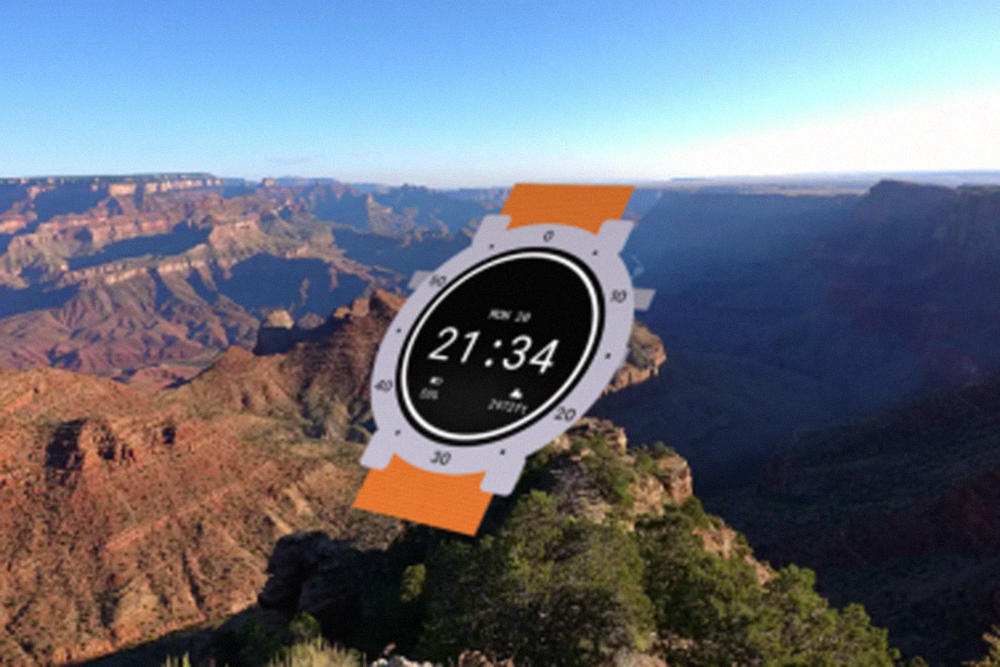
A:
21,34
